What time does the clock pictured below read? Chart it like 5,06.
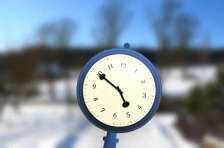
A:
4,50
